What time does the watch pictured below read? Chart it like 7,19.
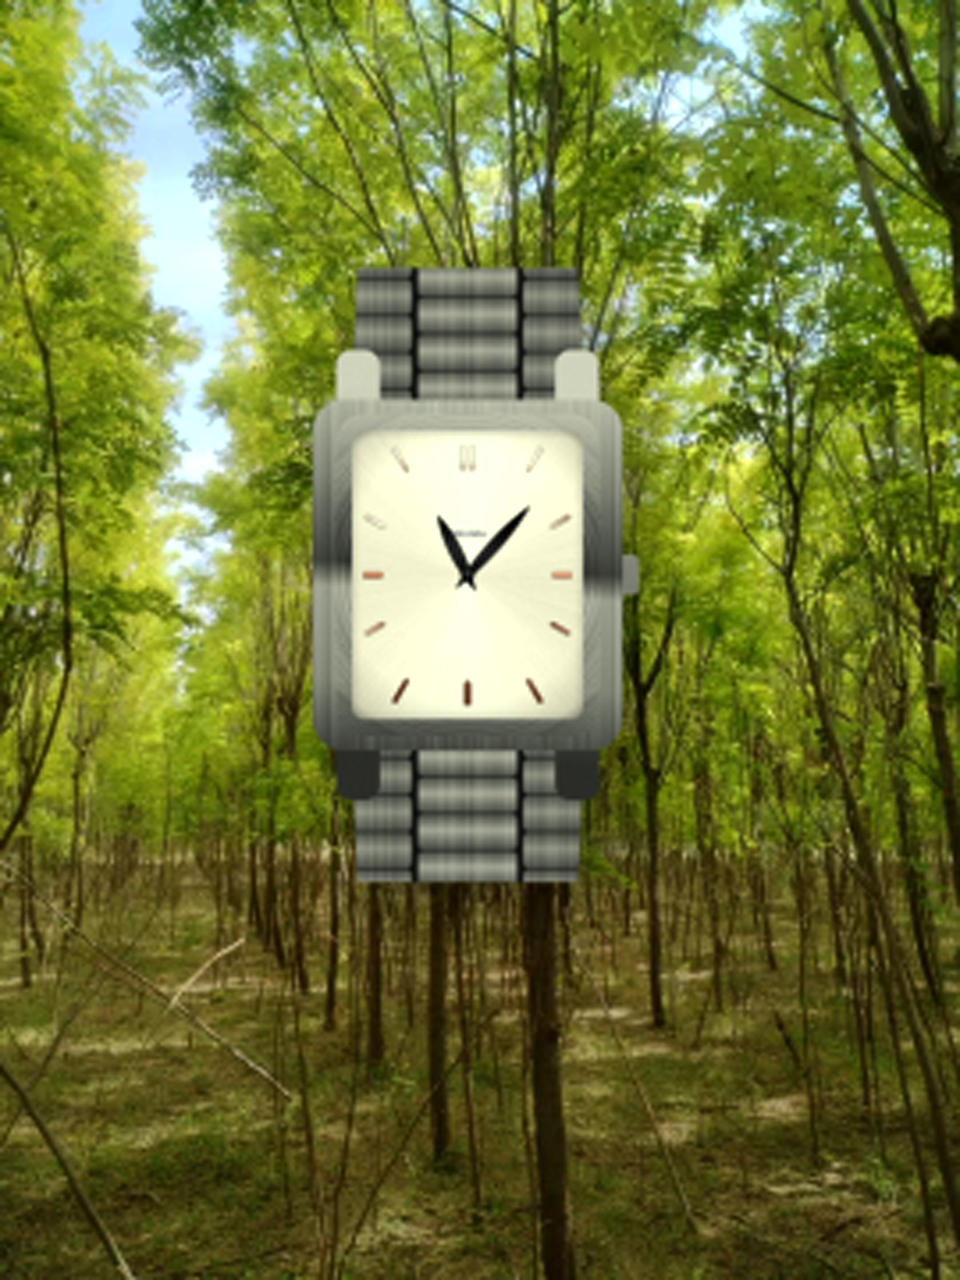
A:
11,07
